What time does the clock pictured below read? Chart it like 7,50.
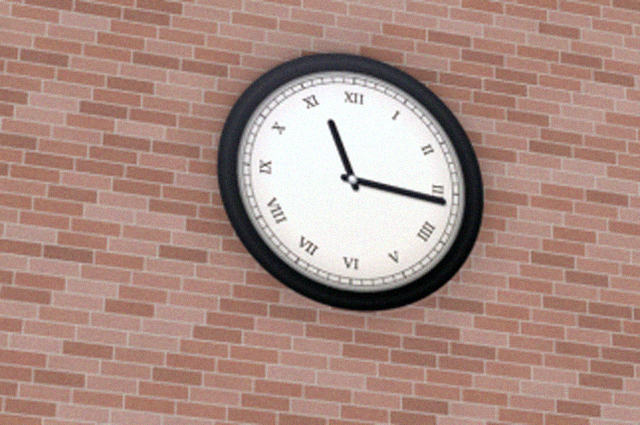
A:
11,16
